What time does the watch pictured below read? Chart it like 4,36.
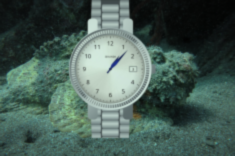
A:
1,07
